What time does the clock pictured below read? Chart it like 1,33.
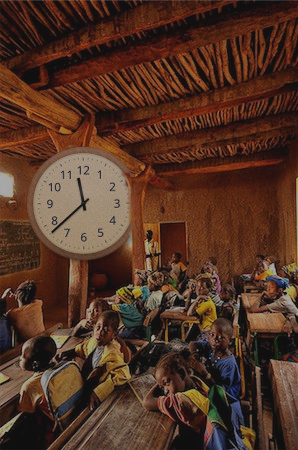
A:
11,38
